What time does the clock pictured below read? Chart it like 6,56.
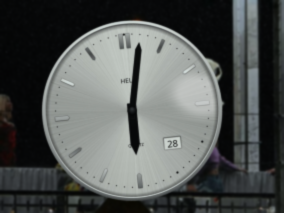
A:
6,02
